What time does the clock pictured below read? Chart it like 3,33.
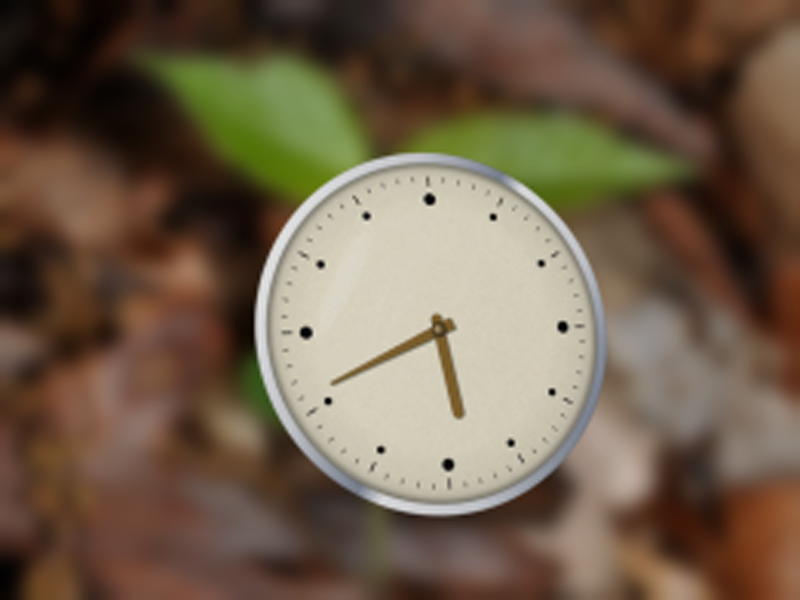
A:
5,41
